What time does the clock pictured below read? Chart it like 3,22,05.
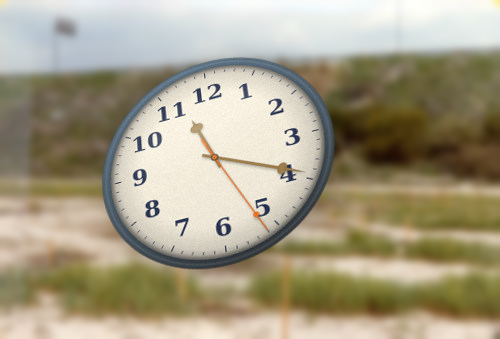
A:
11,19,26
